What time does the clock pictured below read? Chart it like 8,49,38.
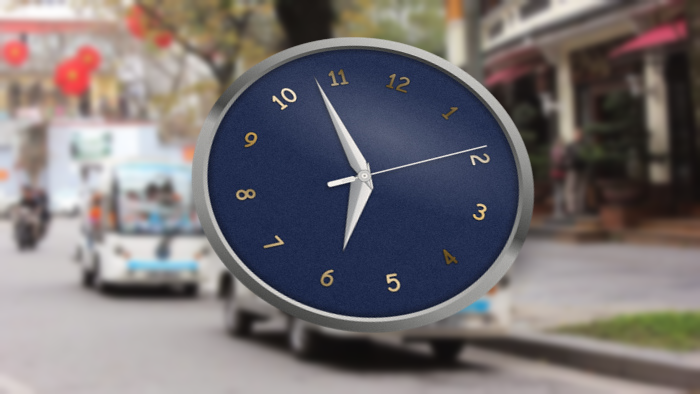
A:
5,53,09
